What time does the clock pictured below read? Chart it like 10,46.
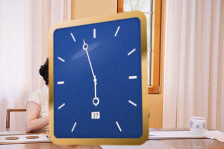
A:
5,57
